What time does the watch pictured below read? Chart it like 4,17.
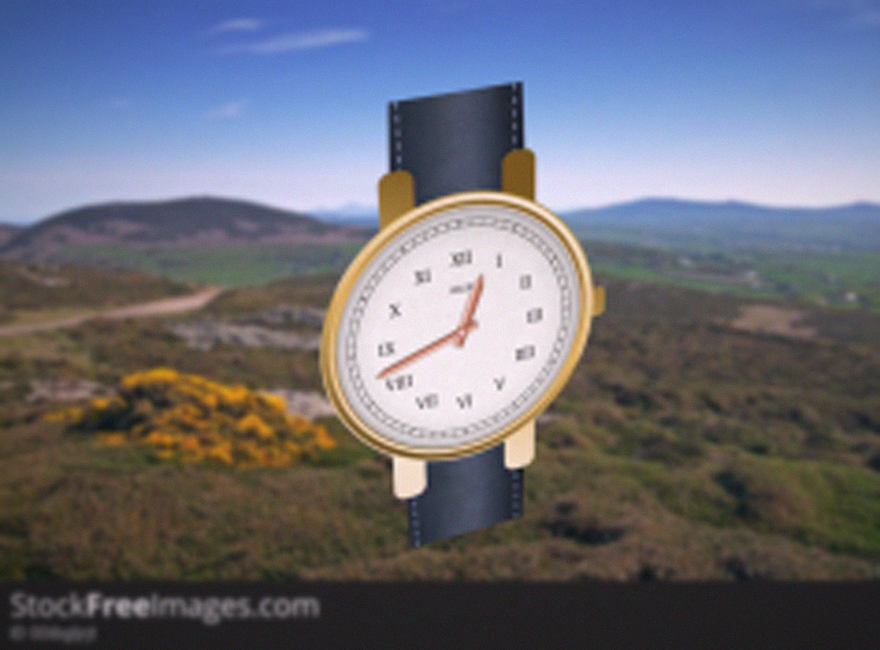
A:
12,42
